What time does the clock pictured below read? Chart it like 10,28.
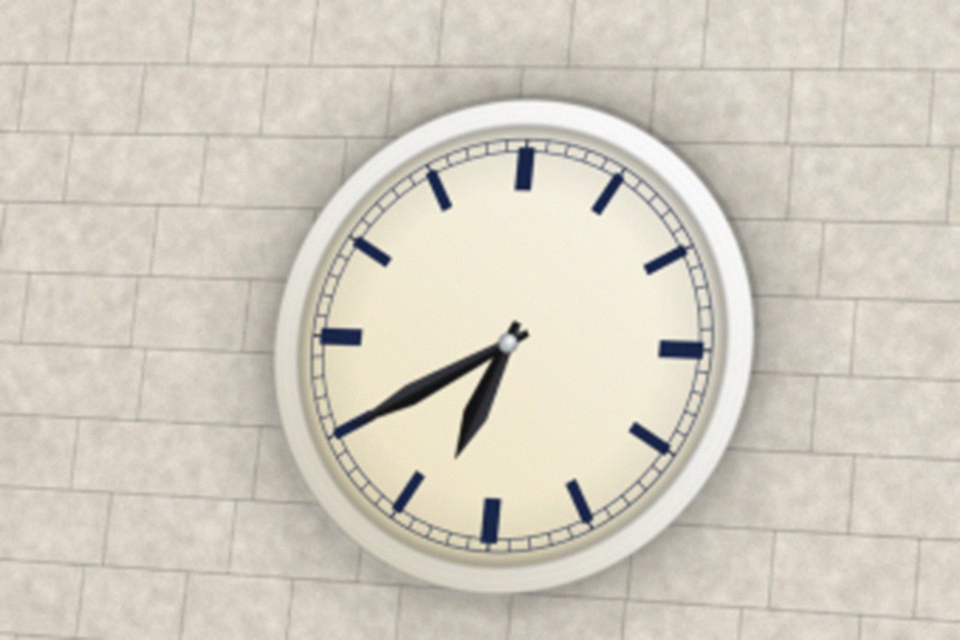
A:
6,40
